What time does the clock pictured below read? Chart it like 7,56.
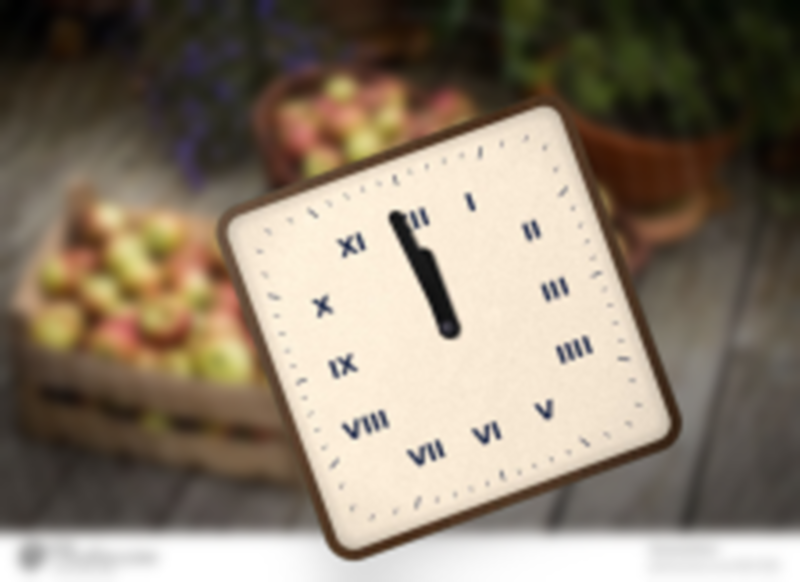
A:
11,59
